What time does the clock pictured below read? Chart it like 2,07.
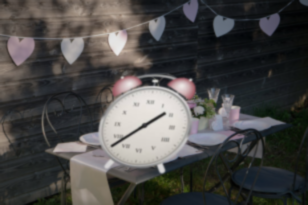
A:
1,38
